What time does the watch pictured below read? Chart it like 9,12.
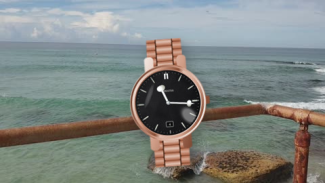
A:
11,16
